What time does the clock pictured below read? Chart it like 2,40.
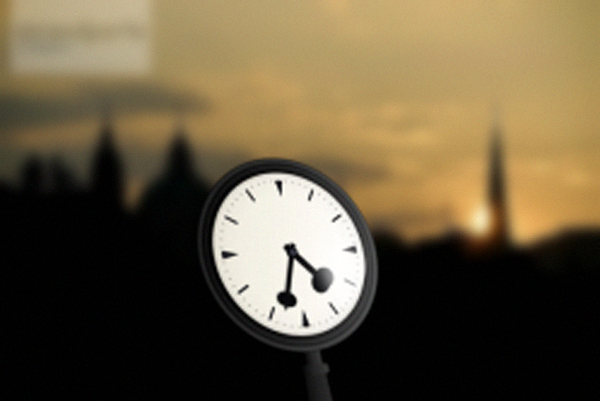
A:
4,33
